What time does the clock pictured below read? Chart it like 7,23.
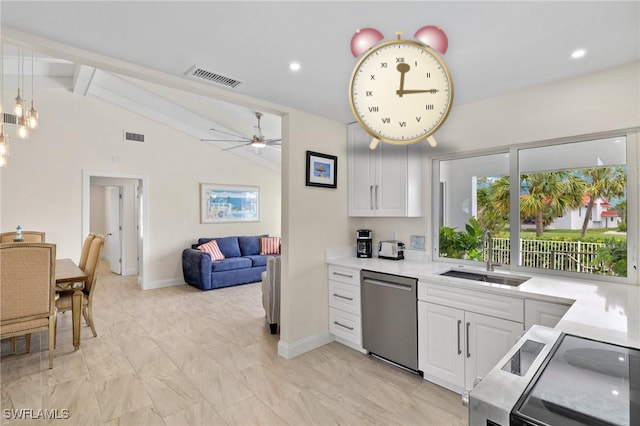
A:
12,15
